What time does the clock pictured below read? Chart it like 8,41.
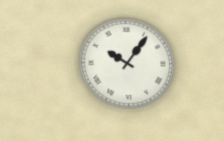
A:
10,06
